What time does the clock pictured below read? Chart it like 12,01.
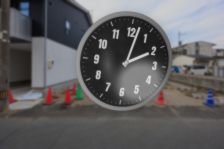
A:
2,02
